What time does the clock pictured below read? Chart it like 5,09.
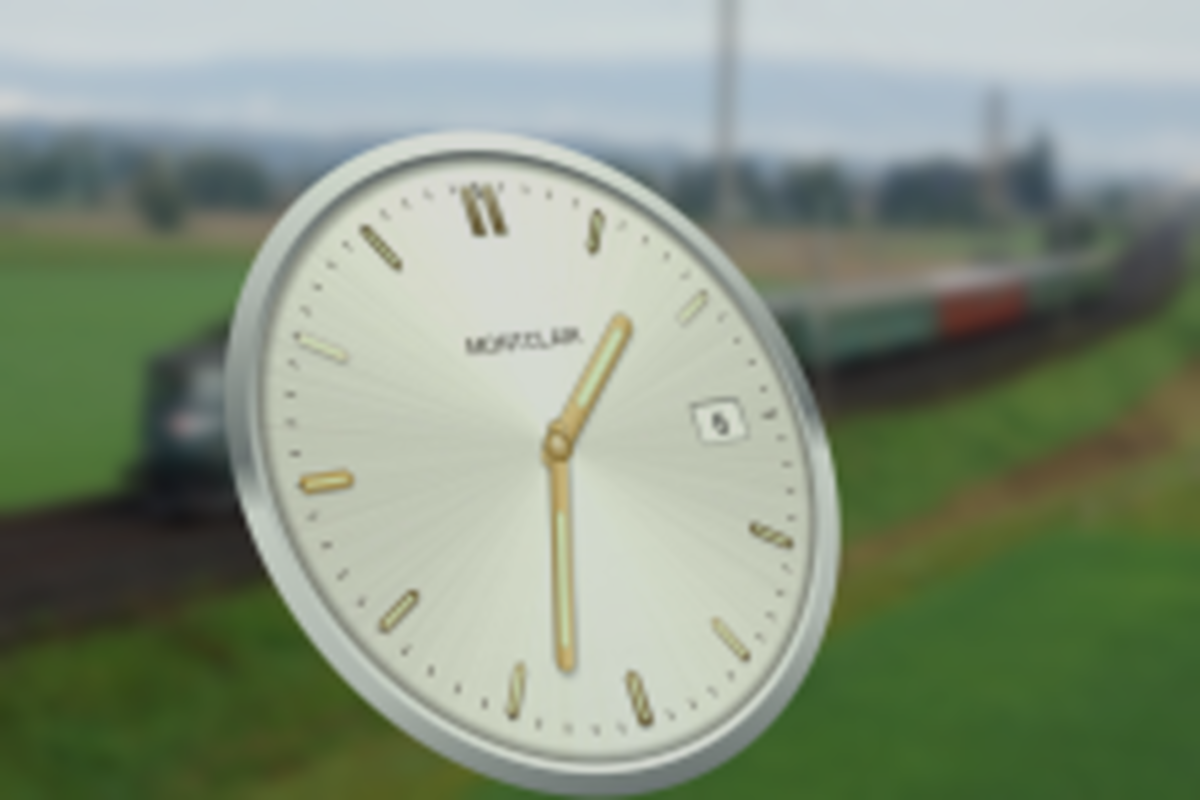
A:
1,33
